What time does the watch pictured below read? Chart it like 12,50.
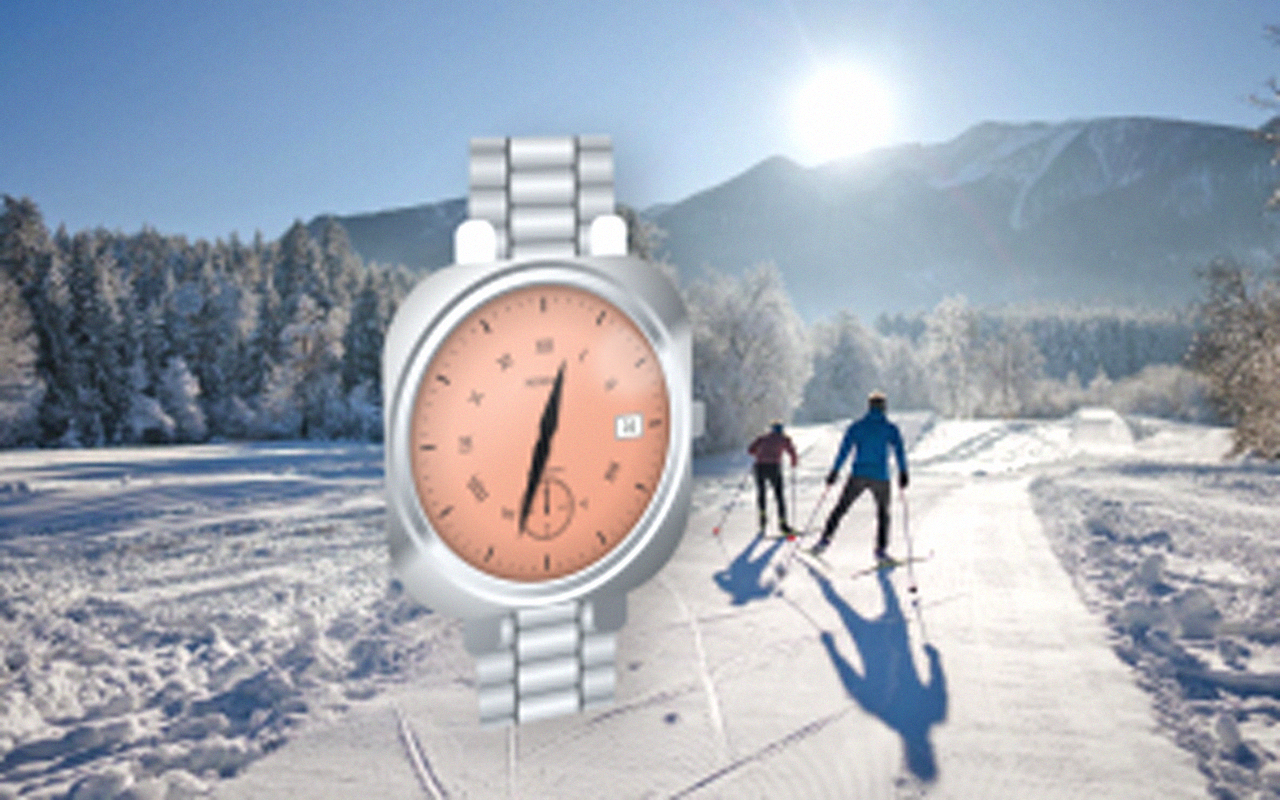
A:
12,33
